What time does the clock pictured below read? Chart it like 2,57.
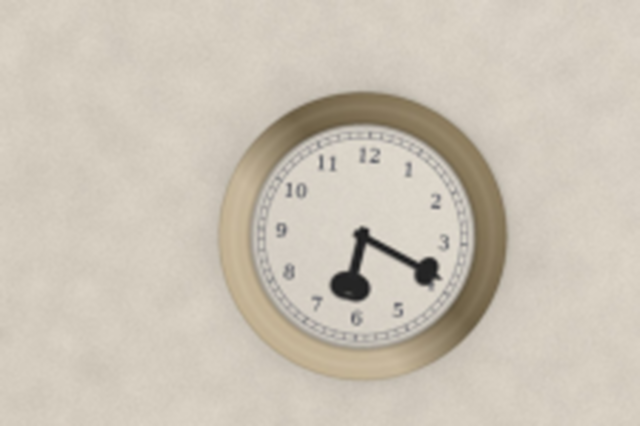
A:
6,19
